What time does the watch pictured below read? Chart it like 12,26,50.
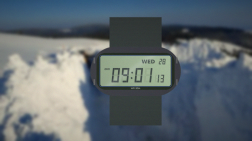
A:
9,01,13
